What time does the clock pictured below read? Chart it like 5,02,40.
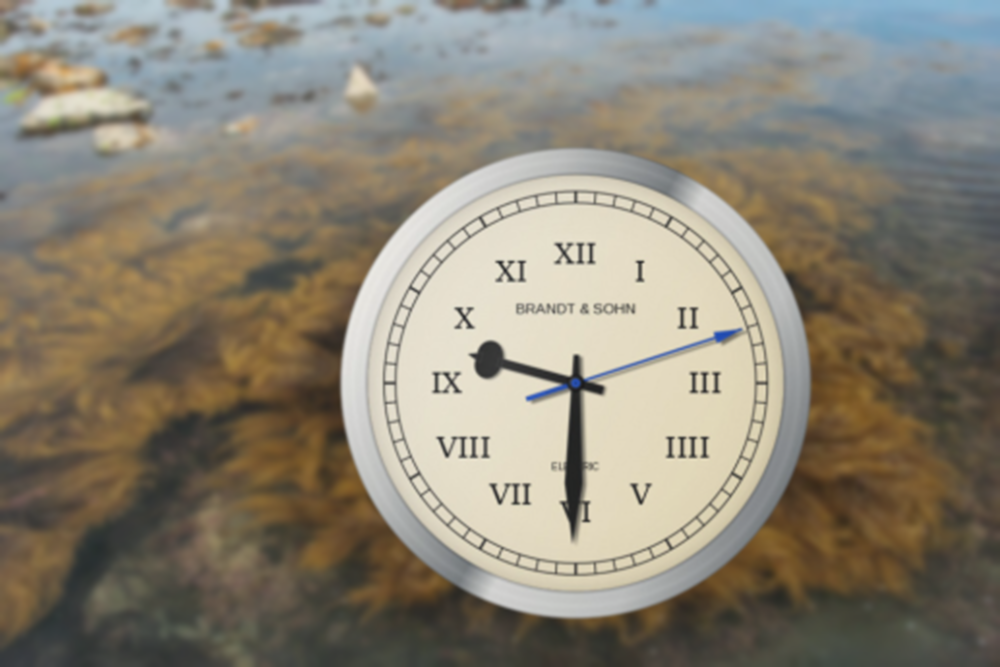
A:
9,30,12
